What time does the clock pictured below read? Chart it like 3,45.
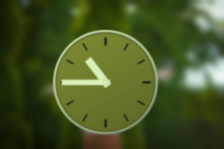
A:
10,45
